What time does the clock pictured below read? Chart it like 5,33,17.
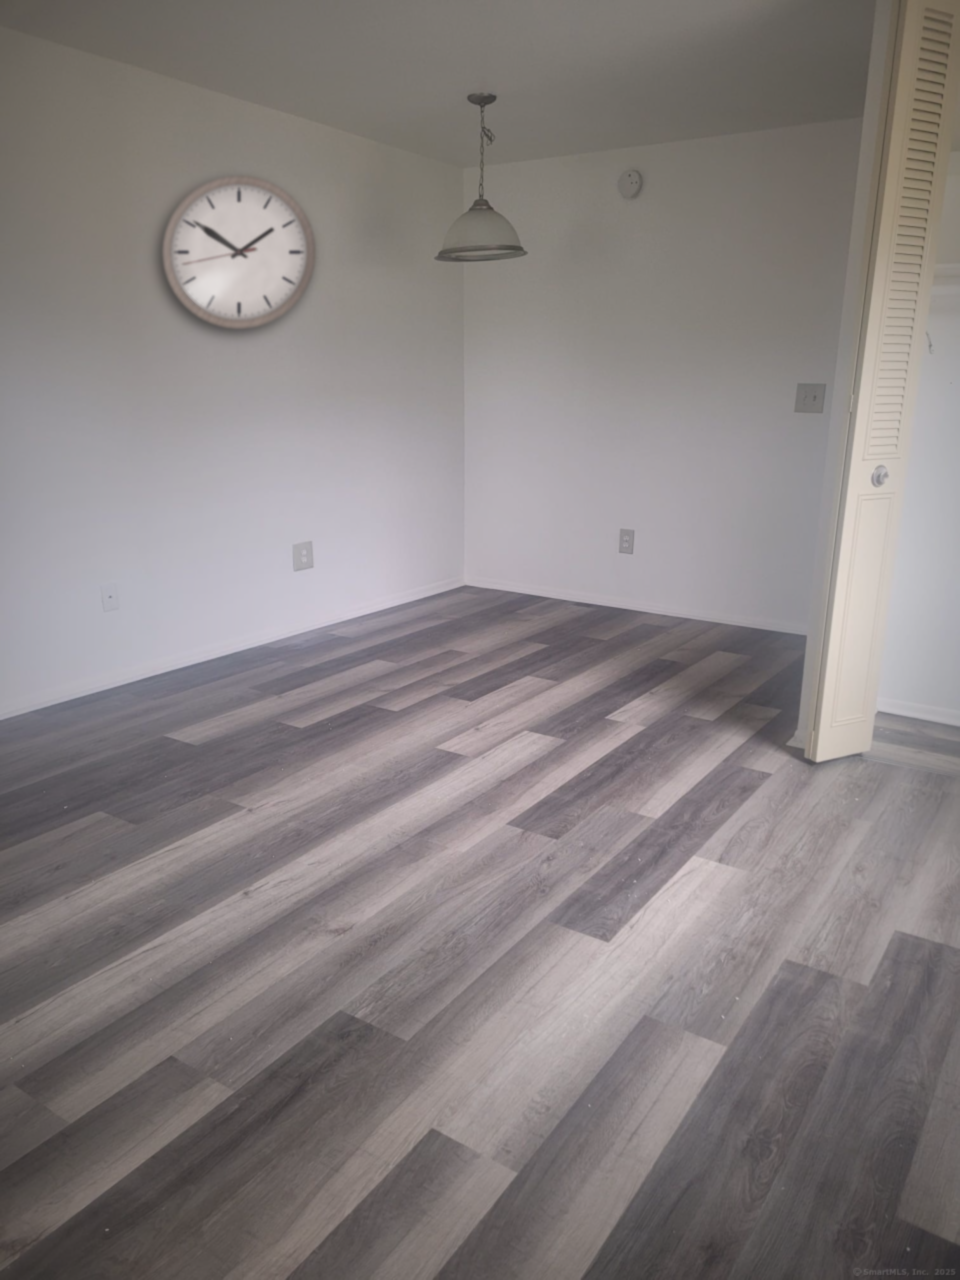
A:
1,50,43
